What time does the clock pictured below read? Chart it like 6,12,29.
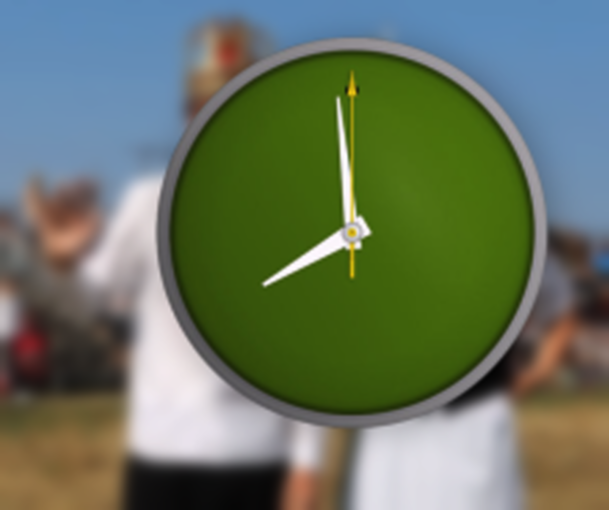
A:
7,59,00
